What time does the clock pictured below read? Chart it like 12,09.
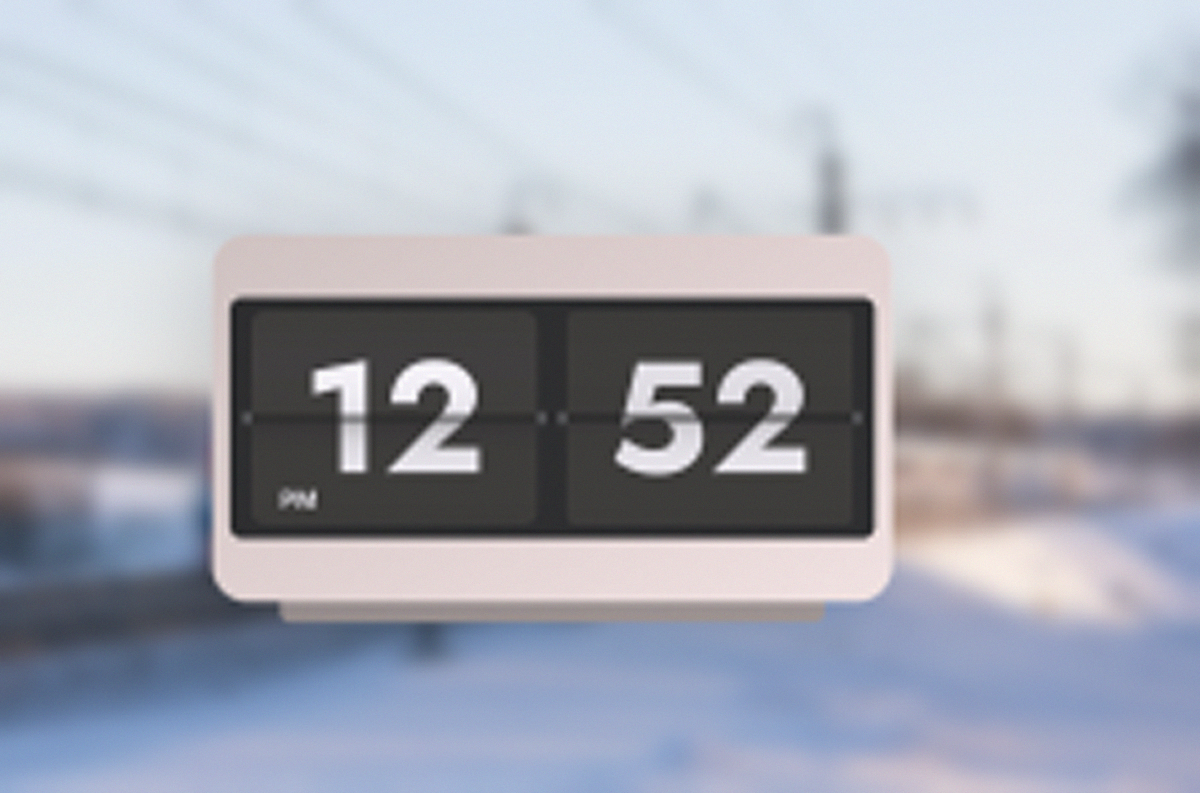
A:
12,52
